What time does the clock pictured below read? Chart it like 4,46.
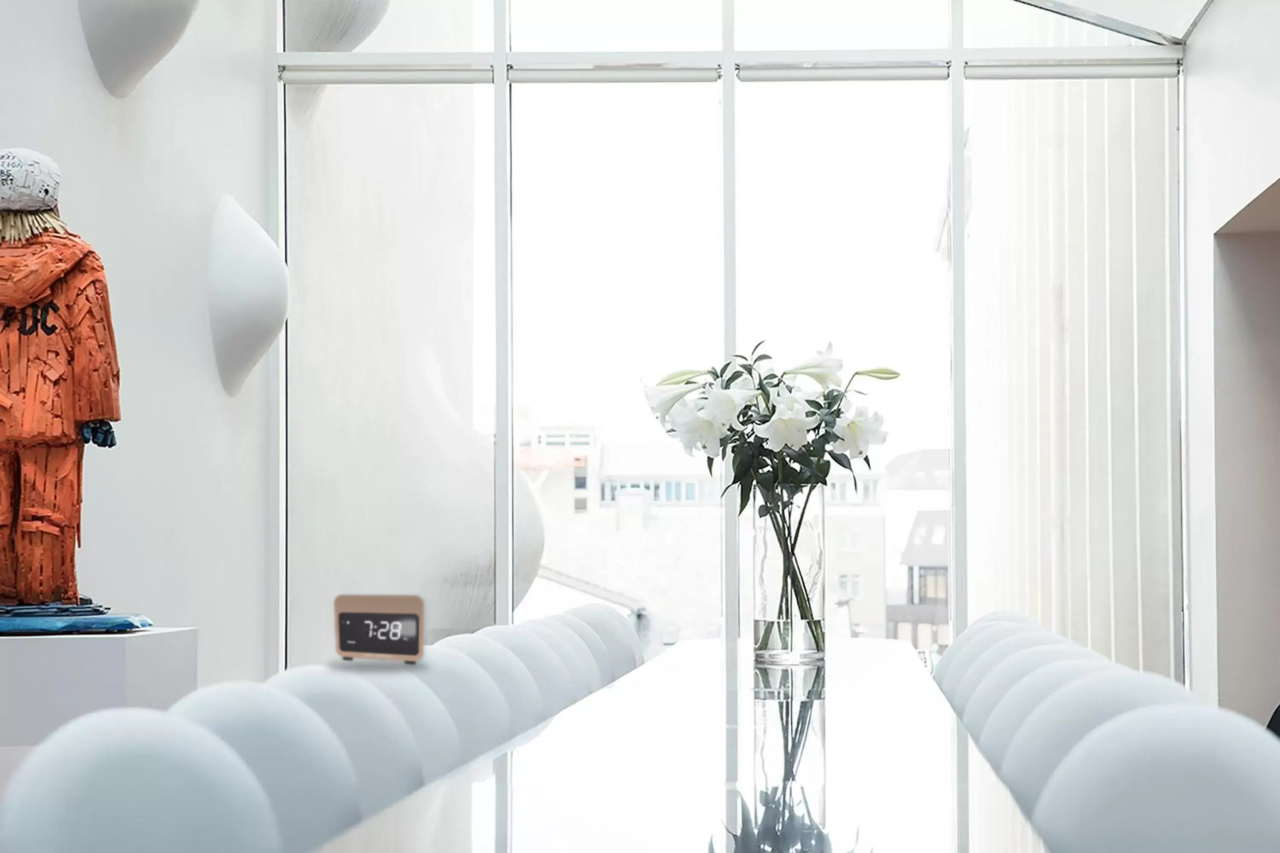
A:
7,28
